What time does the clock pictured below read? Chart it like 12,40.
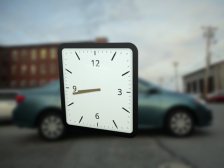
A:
8,43
